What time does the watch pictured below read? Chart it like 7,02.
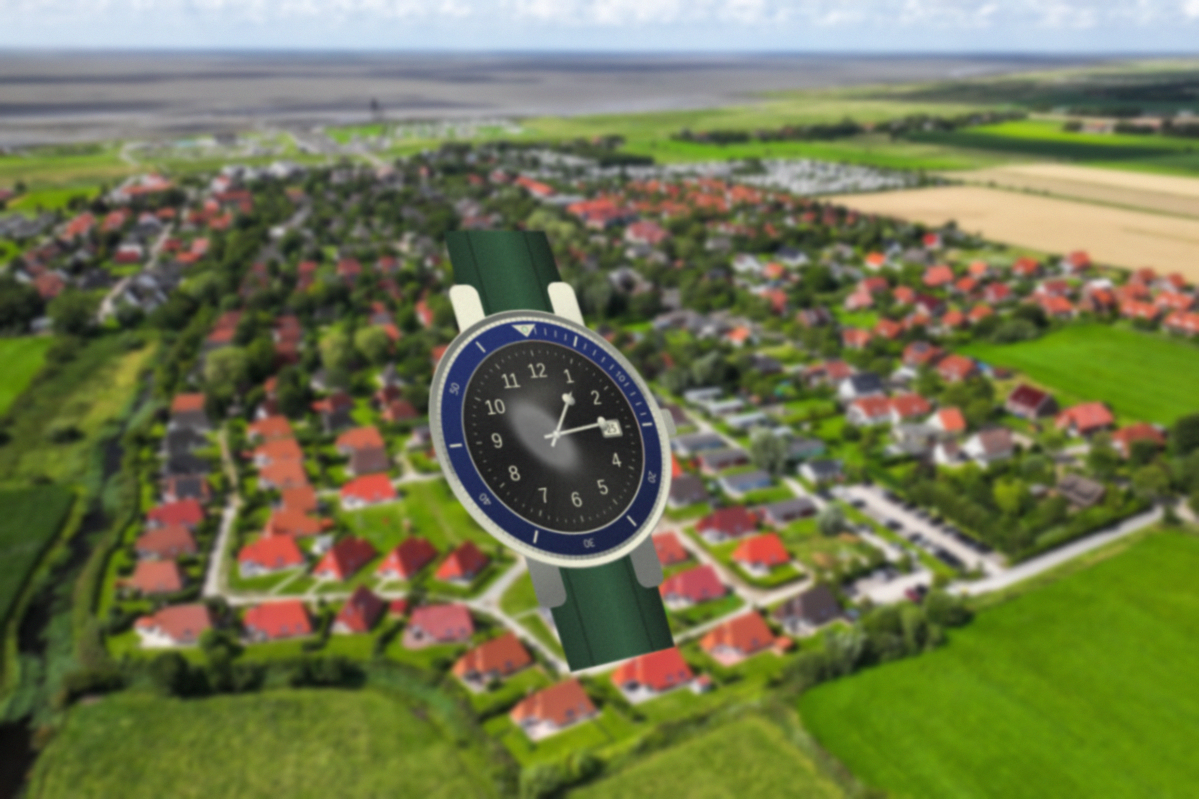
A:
1,14
